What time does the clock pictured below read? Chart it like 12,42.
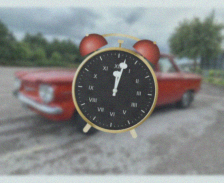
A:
12,02
